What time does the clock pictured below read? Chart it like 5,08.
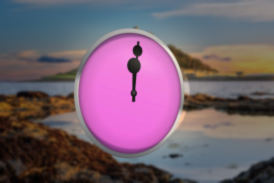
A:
12,01
